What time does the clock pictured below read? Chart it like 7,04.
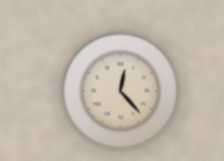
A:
12,23
